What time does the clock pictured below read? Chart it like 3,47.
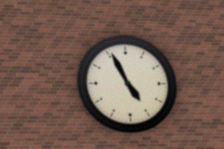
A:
4,56
